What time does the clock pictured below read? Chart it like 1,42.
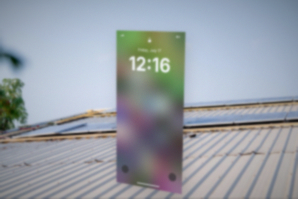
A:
12,16
